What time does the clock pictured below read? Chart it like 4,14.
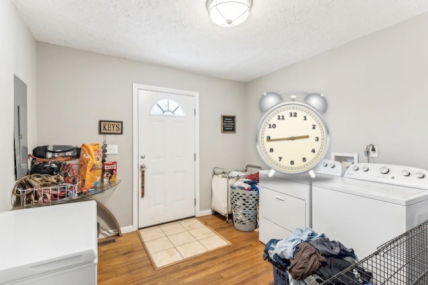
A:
2,44
